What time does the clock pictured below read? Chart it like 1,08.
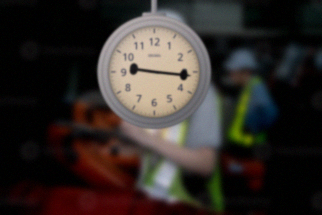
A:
9,16
